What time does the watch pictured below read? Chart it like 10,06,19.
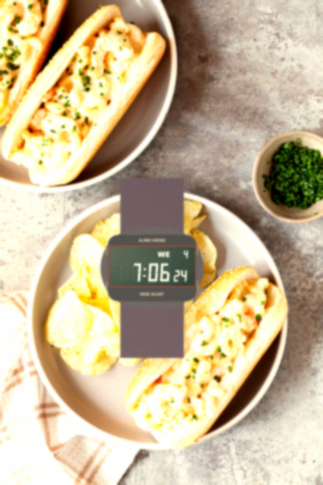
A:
7,06,24
